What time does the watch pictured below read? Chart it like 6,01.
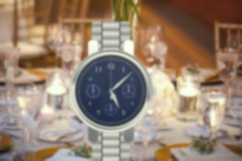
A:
5,08
